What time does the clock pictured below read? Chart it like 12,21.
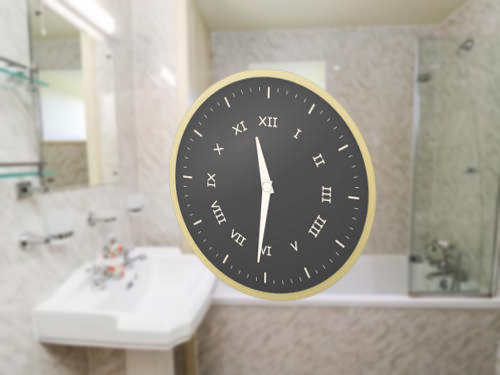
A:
11,31
